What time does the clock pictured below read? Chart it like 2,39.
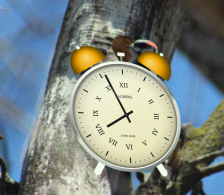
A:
7,56
